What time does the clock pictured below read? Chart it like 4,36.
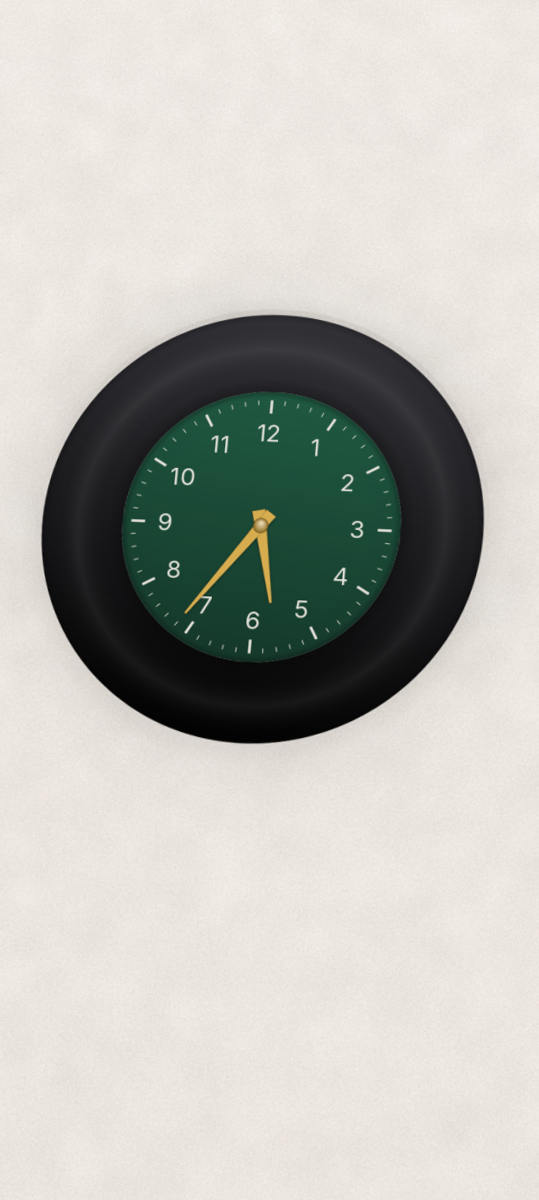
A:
5,36
